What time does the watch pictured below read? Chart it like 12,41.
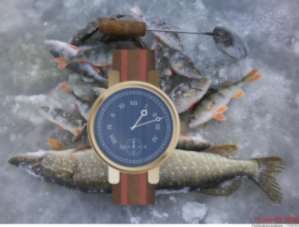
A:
1,12
